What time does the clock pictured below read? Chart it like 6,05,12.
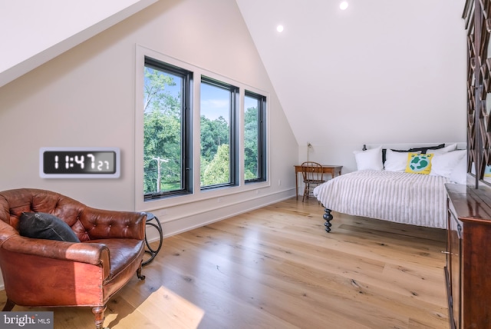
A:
11,47,27
